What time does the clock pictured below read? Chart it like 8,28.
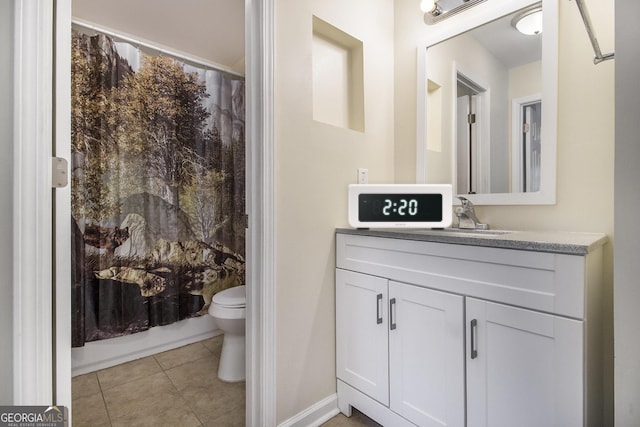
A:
2,20
